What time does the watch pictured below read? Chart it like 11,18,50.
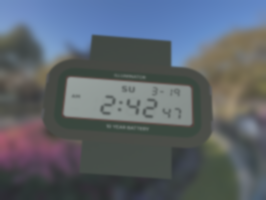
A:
2,42,47
